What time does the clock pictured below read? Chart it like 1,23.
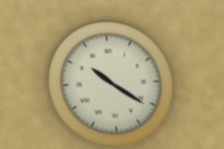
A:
10,21
